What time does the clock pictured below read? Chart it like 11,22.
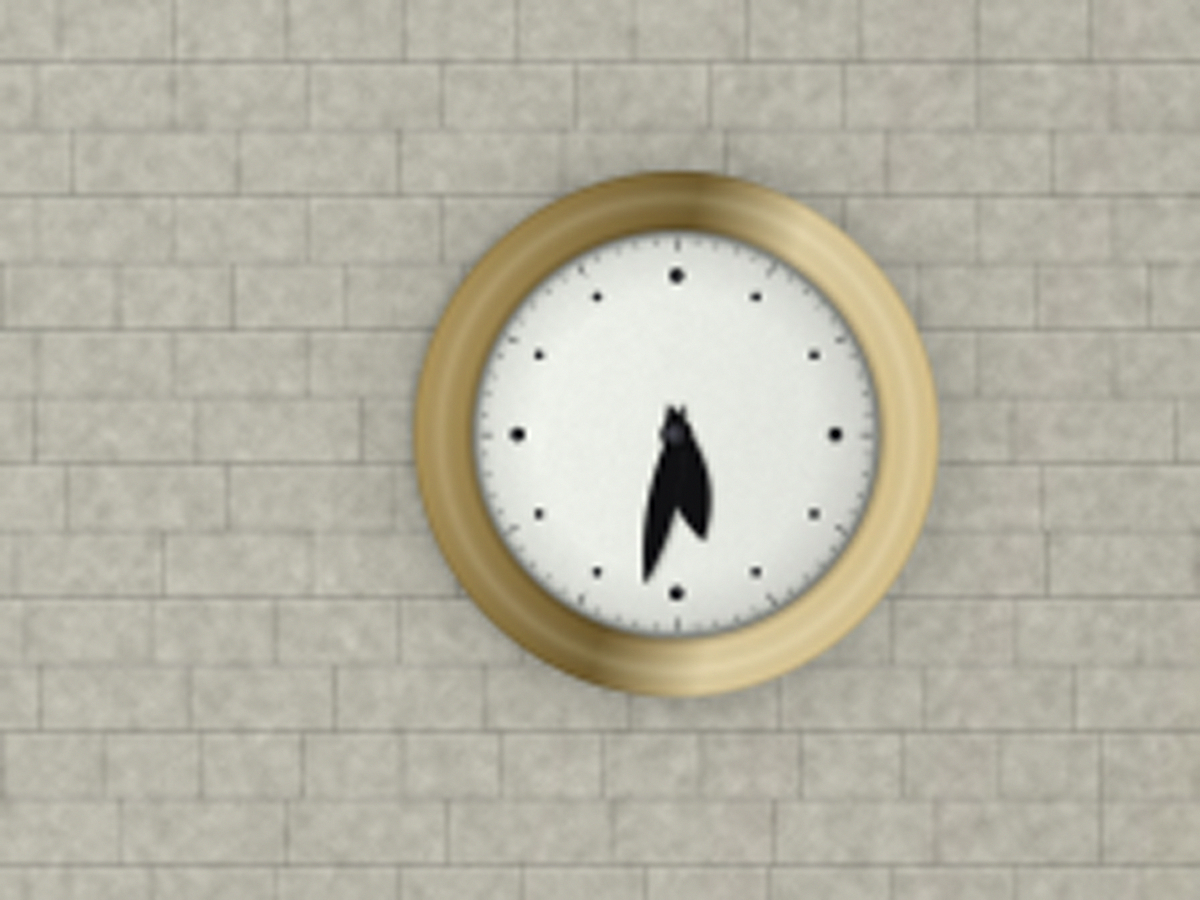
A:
5,32
